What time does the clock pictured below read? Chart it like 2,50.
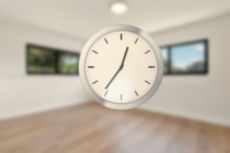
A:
12,36
